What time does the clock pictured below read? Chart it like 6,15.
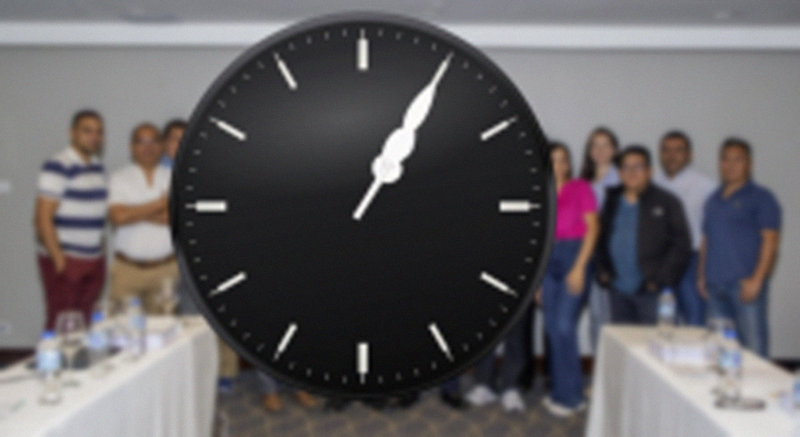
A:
1,05
